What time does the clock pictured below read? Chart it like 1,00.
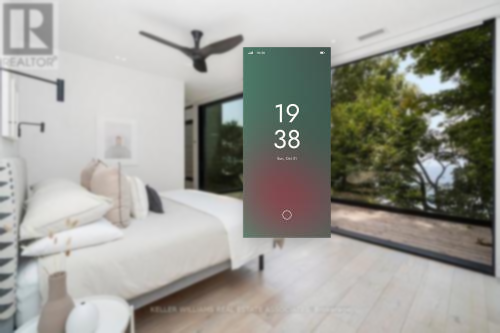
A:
19,38
